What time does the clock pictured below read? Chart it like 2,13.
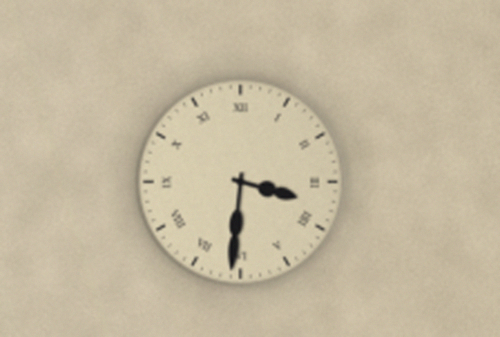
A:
3,31
